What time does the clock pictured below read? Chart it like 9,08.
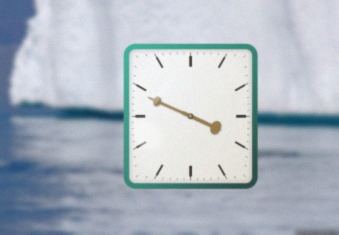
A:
3,49
